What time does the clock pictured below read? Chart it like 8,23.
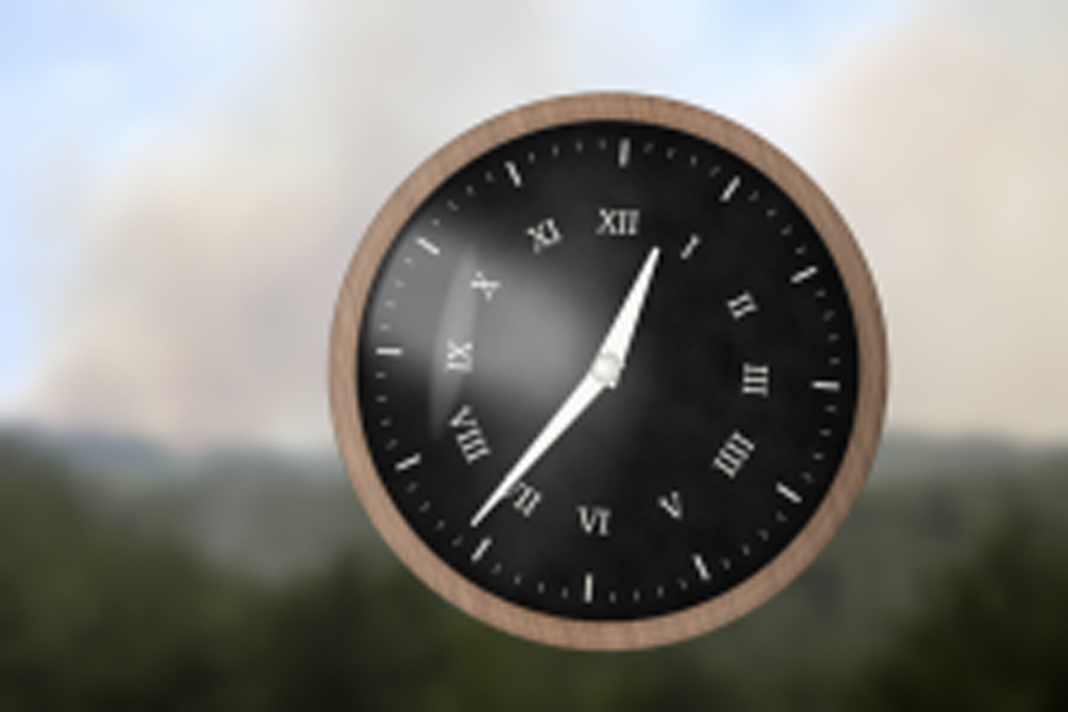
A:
12,36
